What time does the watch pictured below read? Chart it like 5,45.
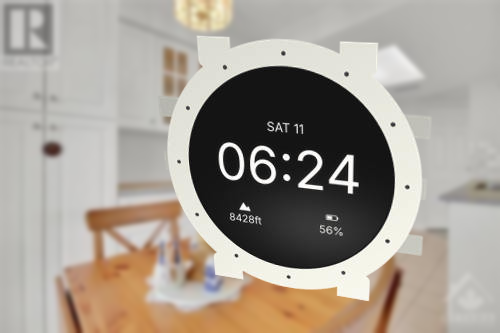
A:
6,24
